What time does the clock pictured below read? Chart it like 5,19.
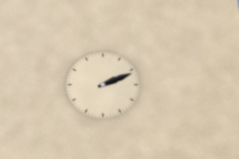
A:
2,11
